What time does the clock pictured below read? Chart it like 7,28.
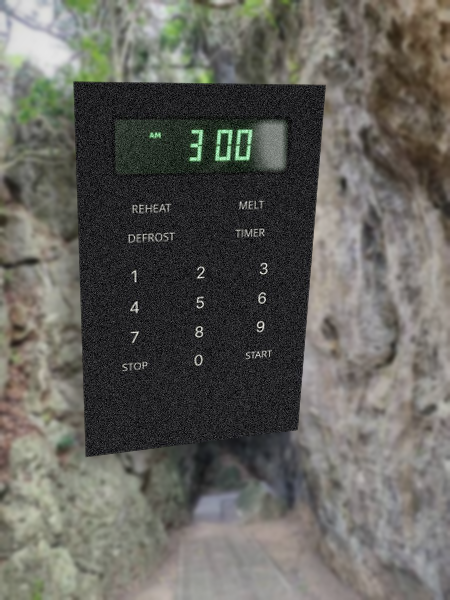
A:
3,00
